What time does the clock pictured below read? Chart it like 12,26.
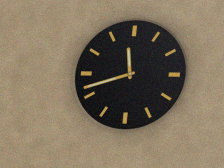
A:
11,42
